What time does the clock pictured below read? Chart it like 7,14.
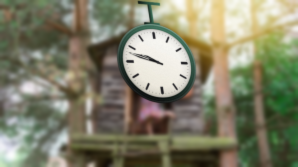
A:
9,48
